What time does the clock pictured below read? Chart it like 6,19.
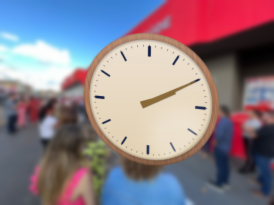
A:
2,10
